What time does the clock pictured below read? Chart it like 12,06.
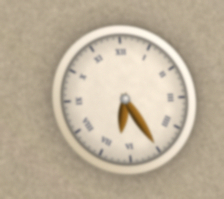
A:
6,25
